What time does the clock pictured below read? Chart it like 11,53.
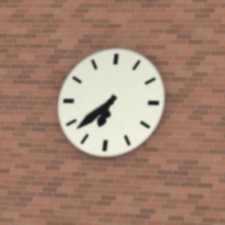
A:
6,38
